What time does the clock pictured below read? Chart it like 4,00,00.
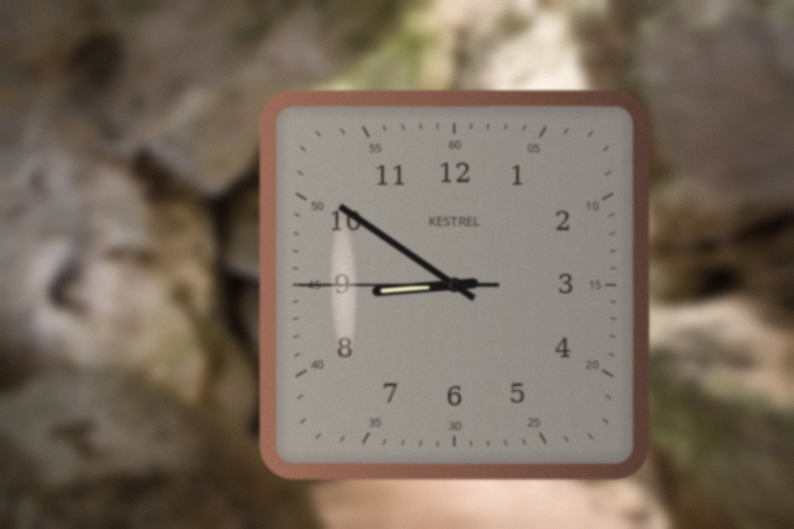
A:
8,50,45
